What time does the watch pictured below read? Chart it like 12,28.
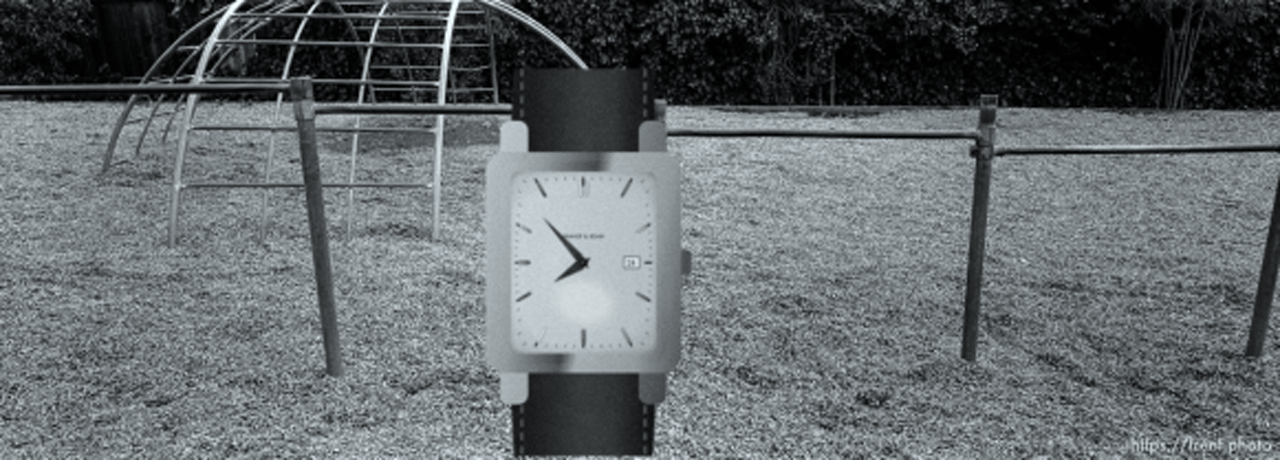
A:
7,53
